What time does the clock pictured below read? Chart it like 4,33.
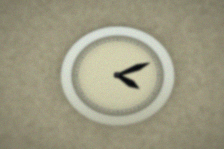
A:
4,11
